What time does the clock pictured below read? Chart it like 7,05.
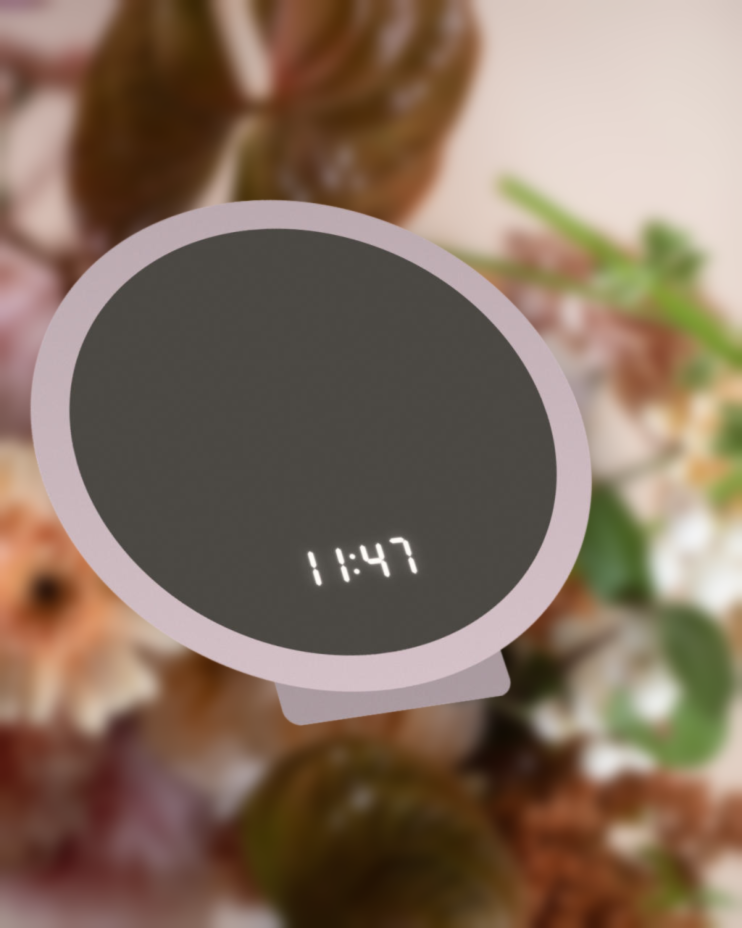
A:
11,47
